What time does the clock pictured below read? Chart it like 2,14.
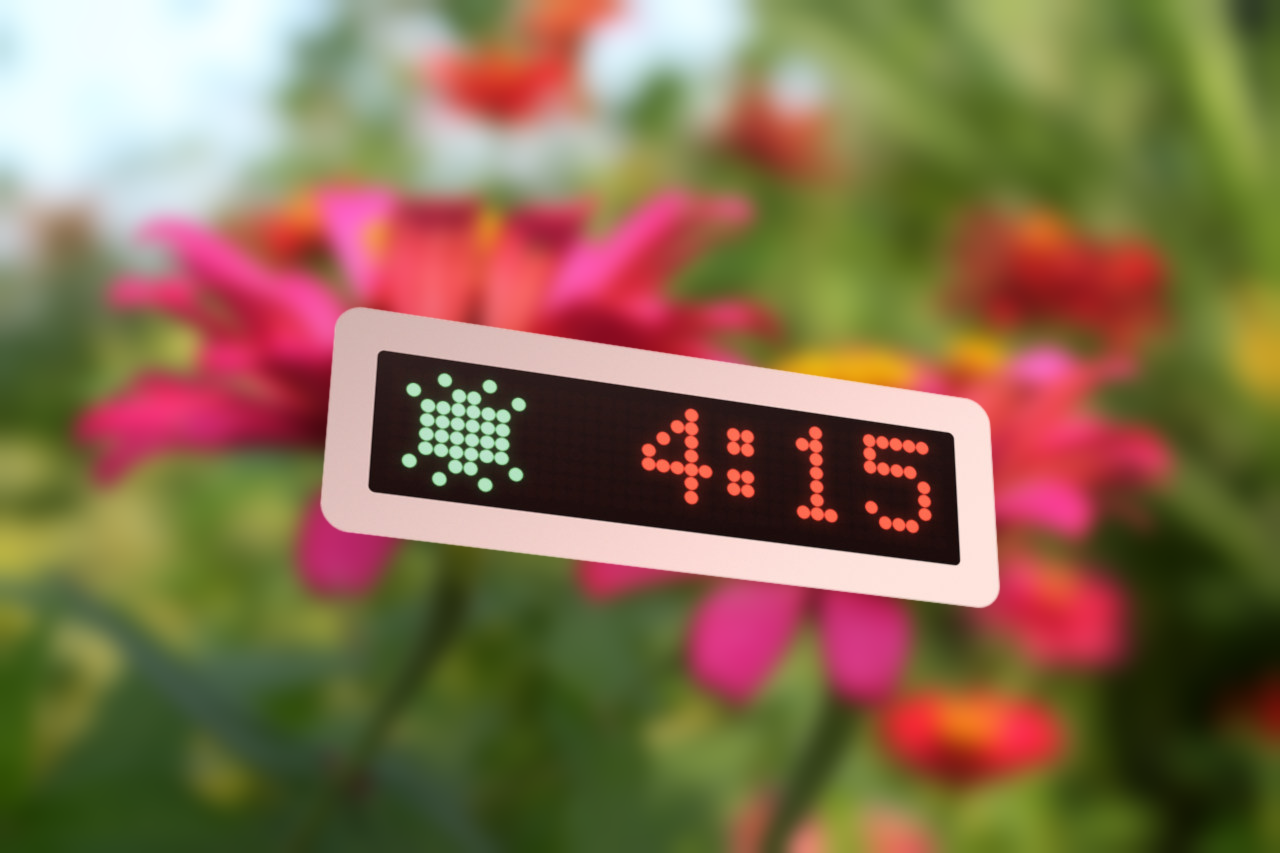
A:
4,15
